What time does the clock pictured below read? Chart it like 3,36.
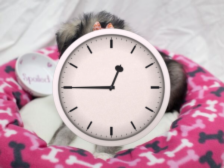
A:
12,45
